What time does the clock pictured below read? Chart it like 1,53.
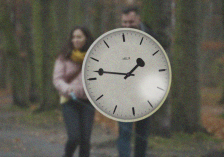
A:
1,47
